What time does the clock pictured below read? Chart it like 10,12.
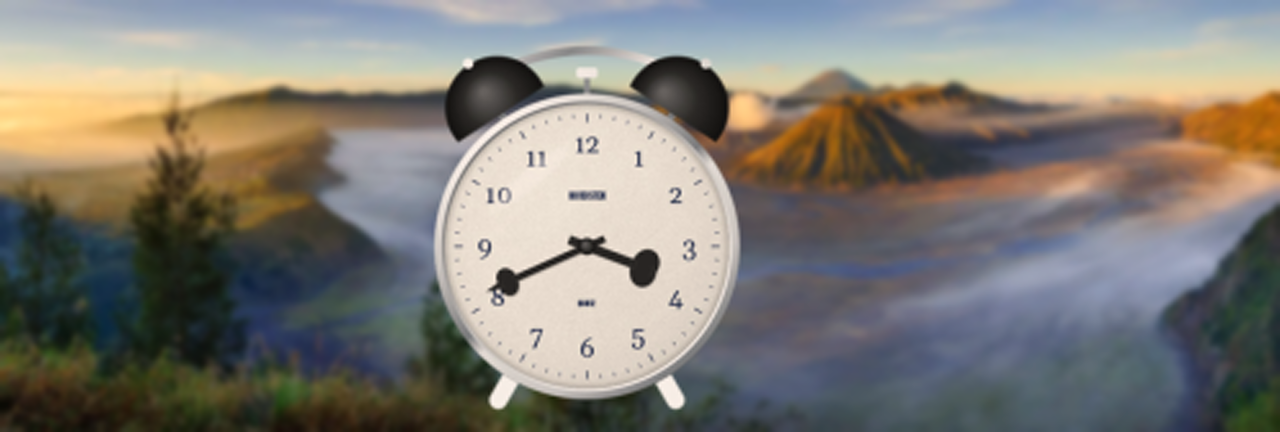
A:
3,41
